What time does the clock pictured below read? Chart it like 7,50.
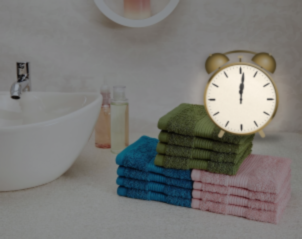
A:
12,01
